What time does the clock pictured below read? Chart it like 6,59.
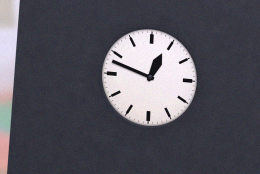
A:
12,48
